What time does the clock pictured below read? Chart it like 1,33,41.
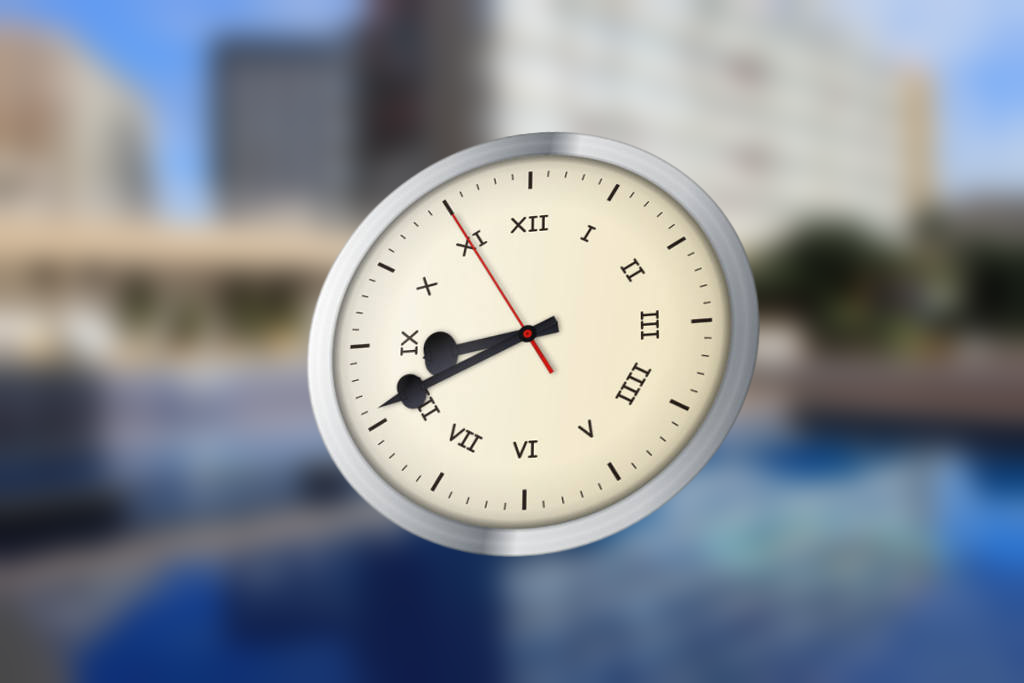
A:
8,40,55
